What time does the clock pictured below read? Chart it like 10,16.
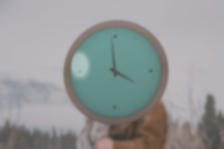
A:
3,59
